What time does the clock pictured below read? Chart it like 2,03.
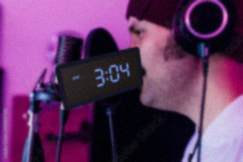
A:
3,04
